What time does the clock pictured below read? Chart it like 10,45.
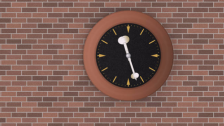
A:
11,27
